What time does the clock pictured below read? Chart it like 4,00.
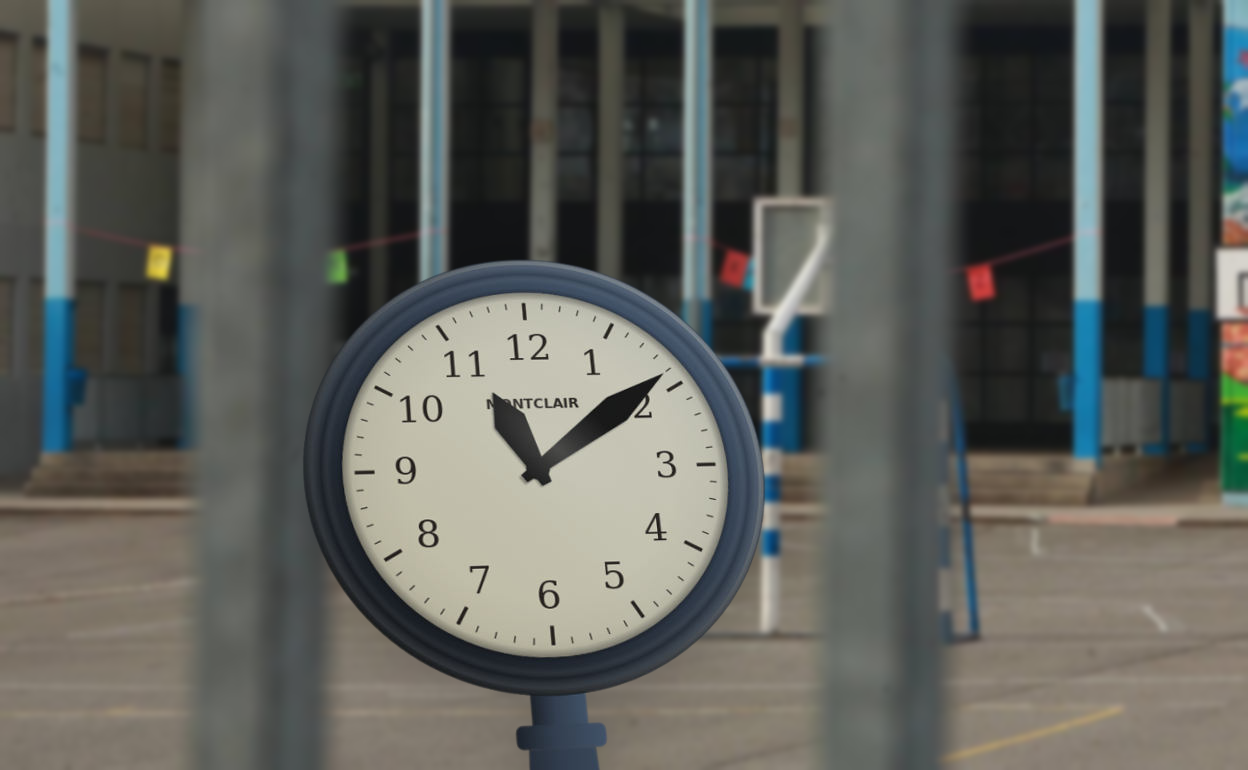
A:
11,09
